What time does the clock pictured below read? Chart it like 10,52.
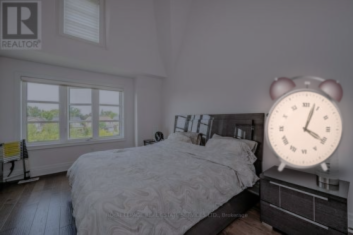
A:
4,03
